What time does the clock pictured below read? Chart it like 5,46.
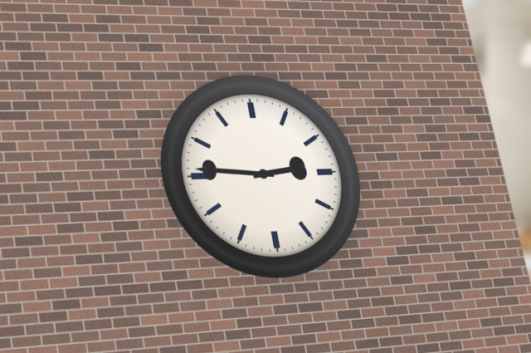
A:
2,46
